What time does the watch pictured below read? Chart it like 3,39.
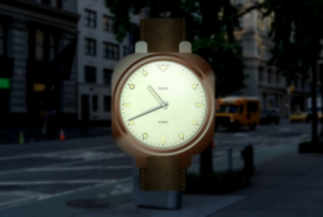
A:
10,41
